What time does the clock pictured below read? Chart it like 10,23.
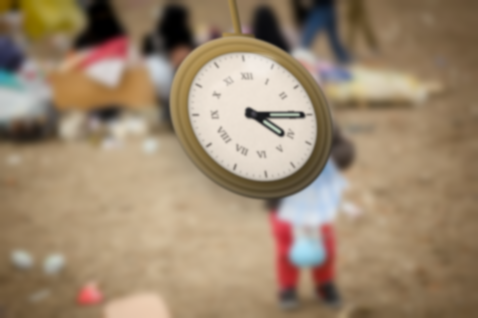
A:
4,15
